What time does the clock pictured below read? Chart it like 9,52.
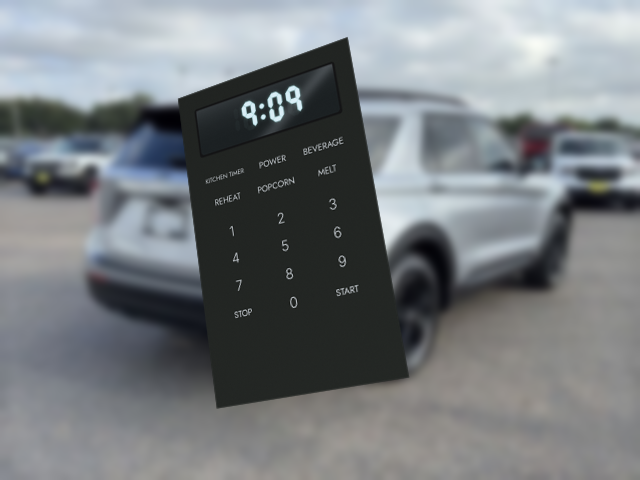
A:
9,09
